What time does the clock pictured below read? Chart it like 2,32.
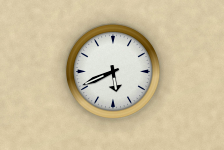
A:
5,41
